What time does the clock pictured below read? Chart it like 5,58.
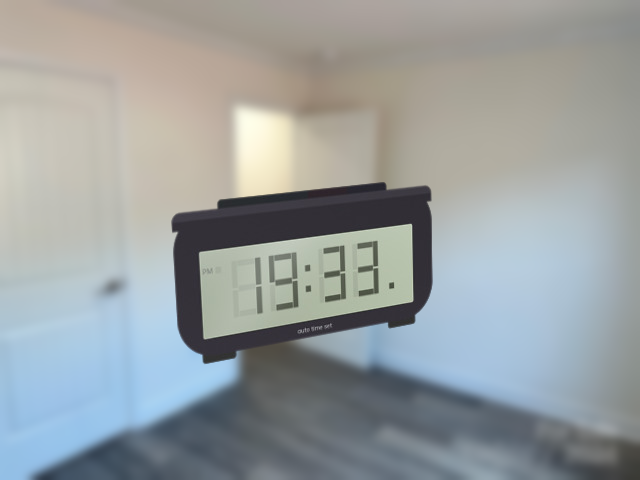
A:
19,33
